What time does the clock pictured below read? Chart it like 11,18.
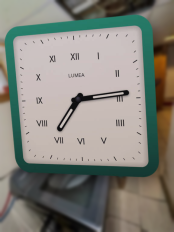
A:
7,14
